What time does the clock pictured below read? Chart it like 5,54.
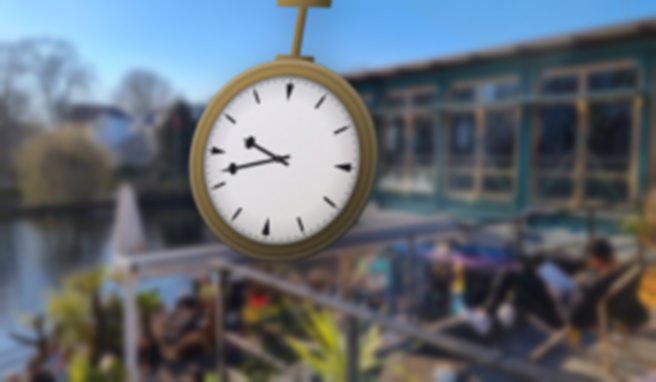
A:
9,42
